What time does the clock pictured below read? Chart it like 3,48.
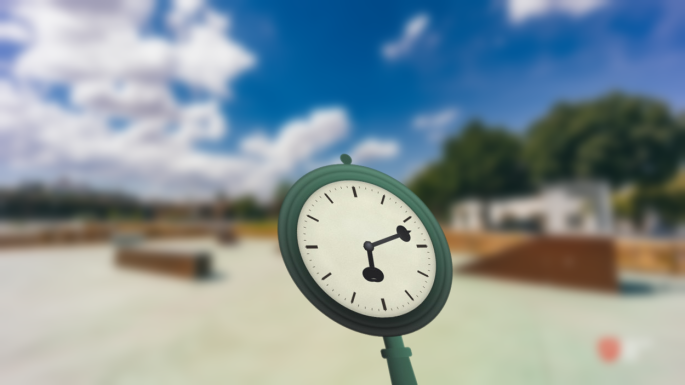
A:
6,12
